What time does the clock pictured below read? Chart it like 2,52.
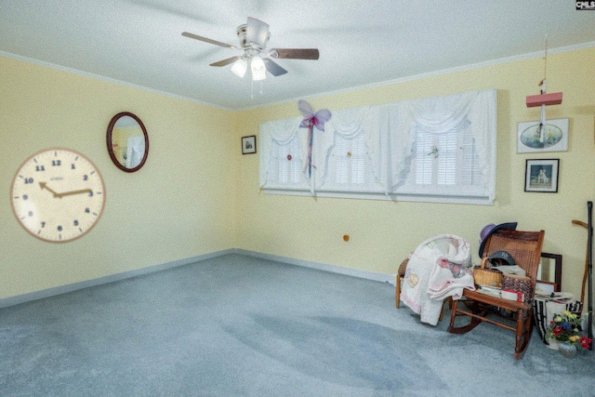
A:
10,14
